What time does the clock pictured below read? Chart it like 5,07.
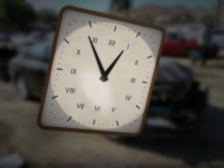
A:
12,54
